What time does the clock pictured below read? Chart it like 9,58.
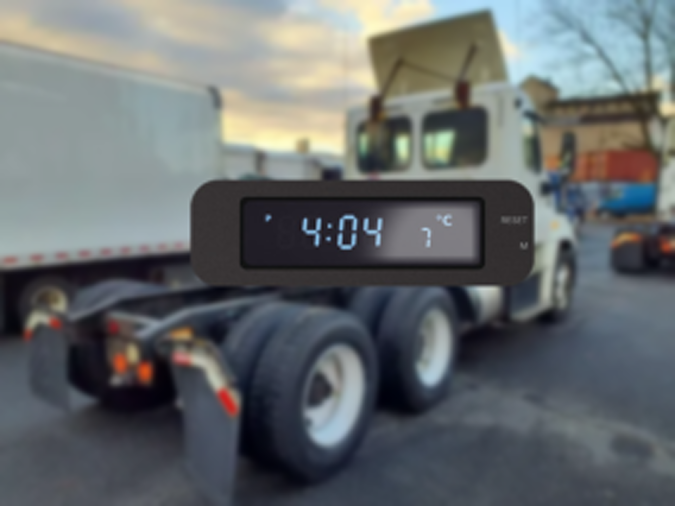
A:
4,04
